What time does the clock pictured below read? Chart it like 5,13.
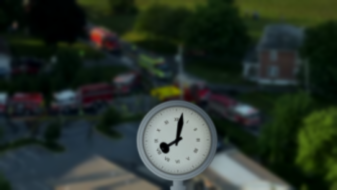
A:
8,02
